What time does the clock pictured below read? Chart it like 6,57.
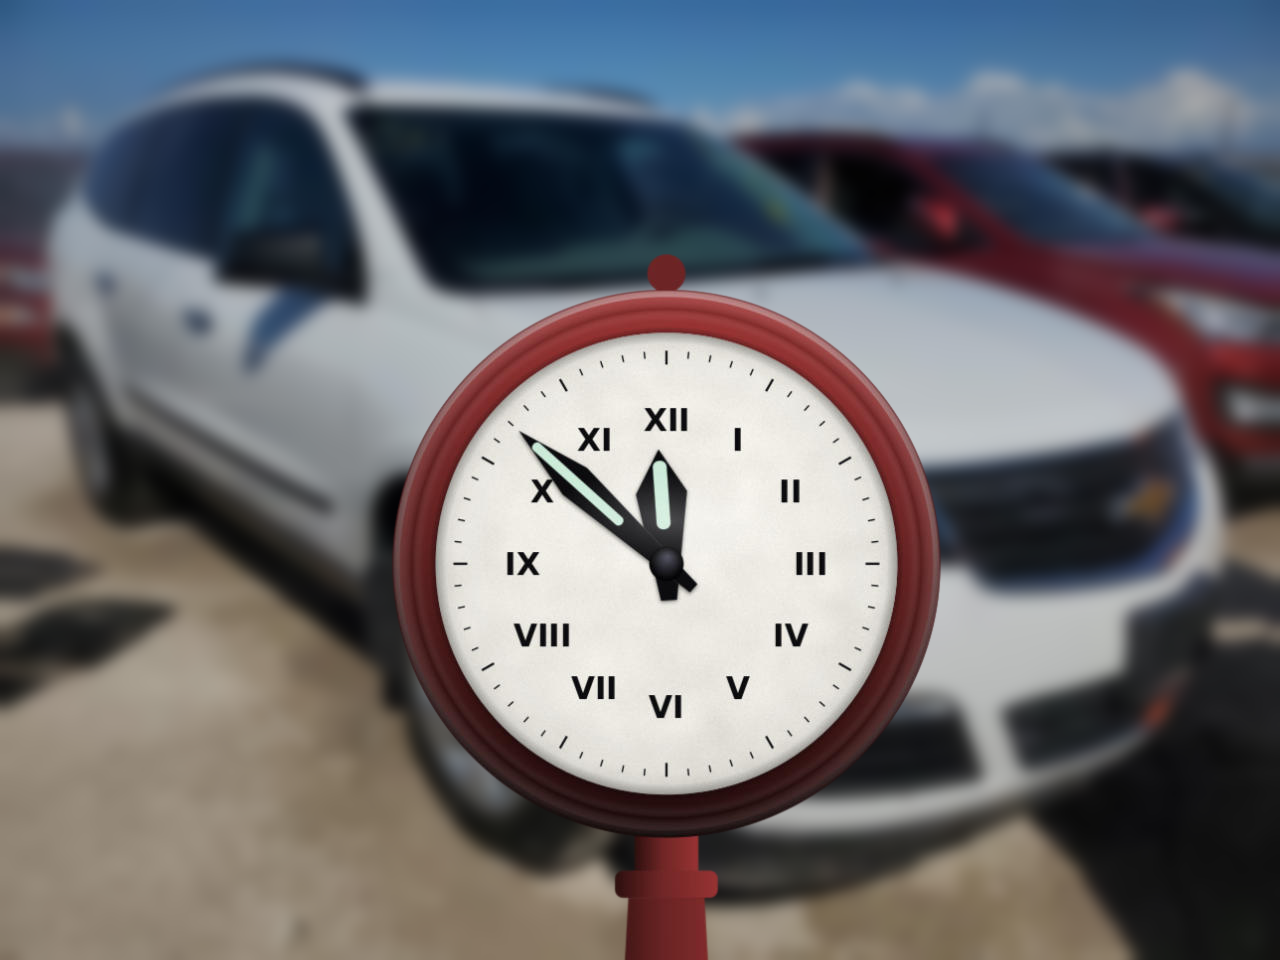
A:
11,52
